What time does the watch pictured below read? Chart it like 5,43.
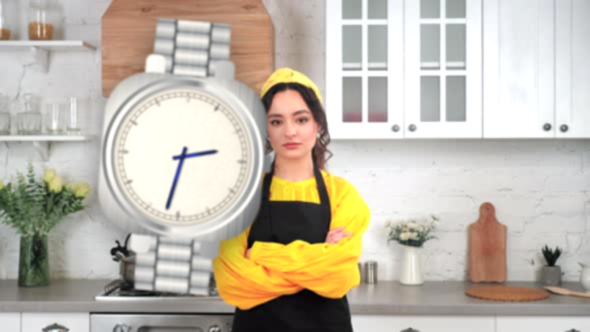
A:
2,32
